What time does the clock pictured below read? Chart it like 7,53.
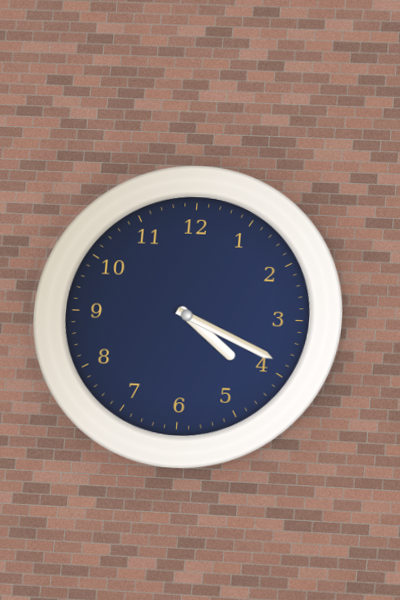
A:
4,19
